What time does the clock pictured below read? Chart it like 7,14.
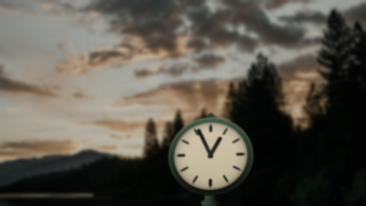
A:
12,56
